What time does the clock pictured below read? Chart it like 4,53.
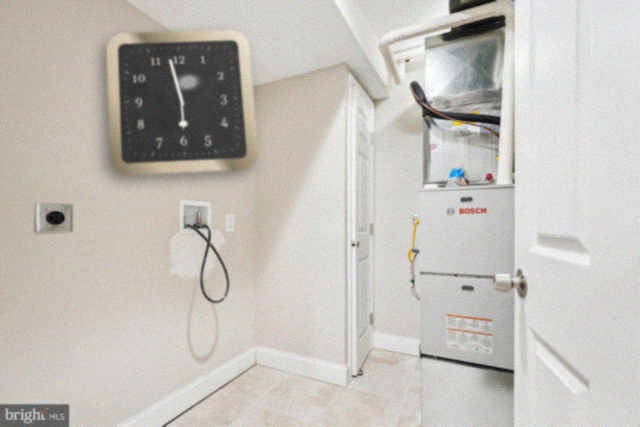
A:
5,58
